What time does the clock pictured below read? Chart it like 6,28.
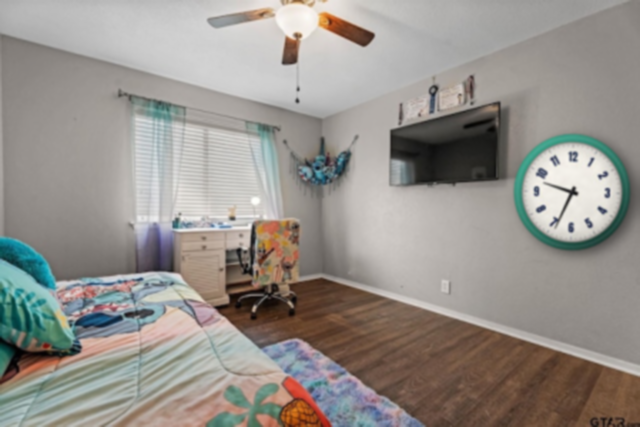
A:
9,34
